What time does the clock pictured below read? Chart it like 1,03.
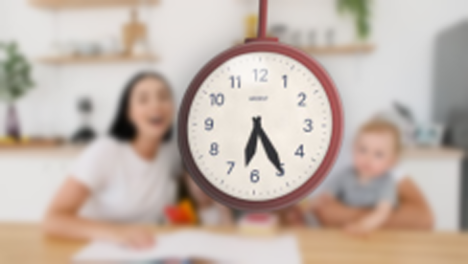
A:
6,25
